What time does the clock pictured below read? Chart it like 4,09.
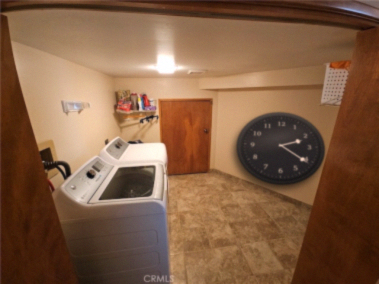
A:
2,21
